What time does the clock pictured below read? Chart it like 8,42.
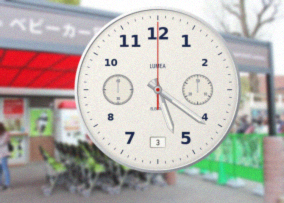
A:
5,21
